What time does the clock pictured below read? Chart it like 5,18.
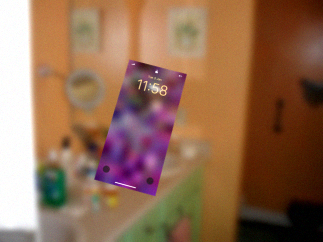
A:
11,58
